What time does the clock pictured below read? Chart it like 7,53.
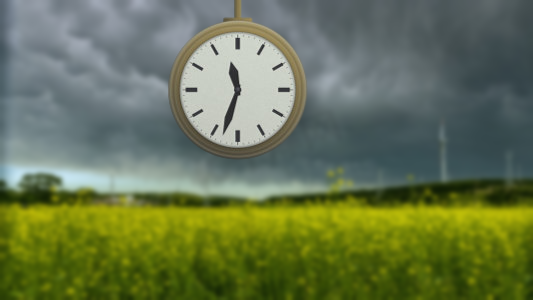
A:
11,33
